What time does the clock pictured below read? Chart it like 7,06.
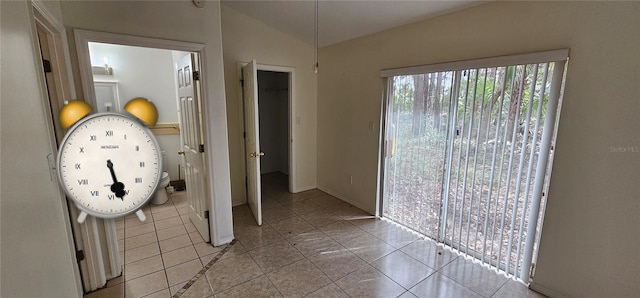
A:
5,27
